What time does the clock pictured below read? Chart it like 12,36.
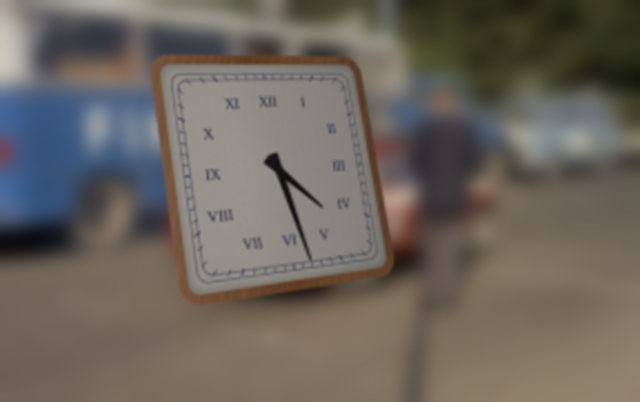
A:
4,28
